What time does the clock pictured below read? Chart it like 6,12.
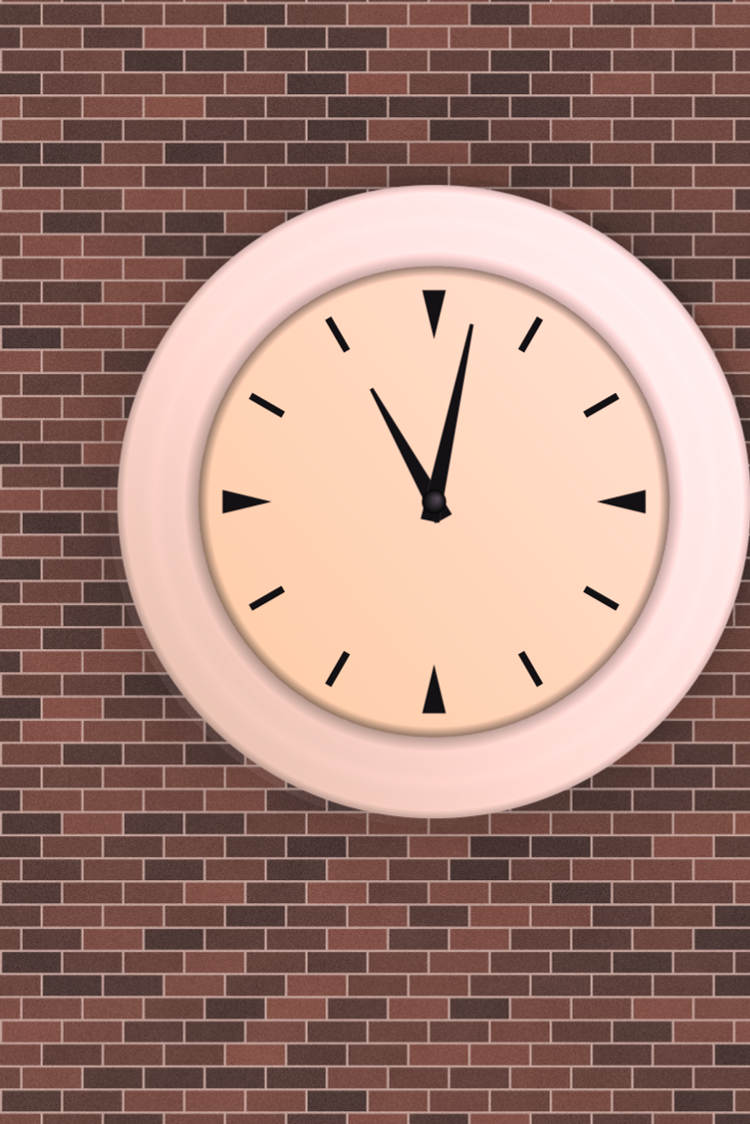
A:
11,02
